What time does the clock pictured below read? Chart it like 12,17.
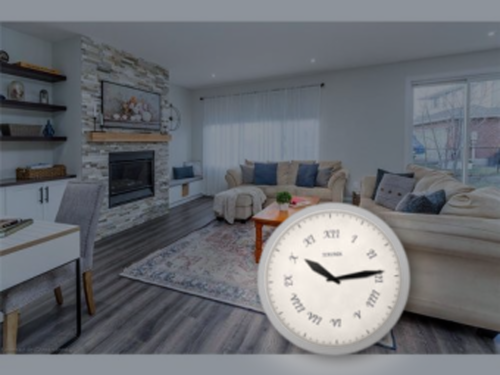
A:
10,14
